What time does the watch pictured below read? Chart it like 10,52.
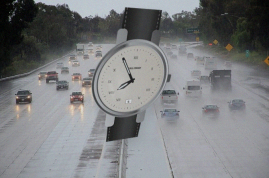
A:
7,55
